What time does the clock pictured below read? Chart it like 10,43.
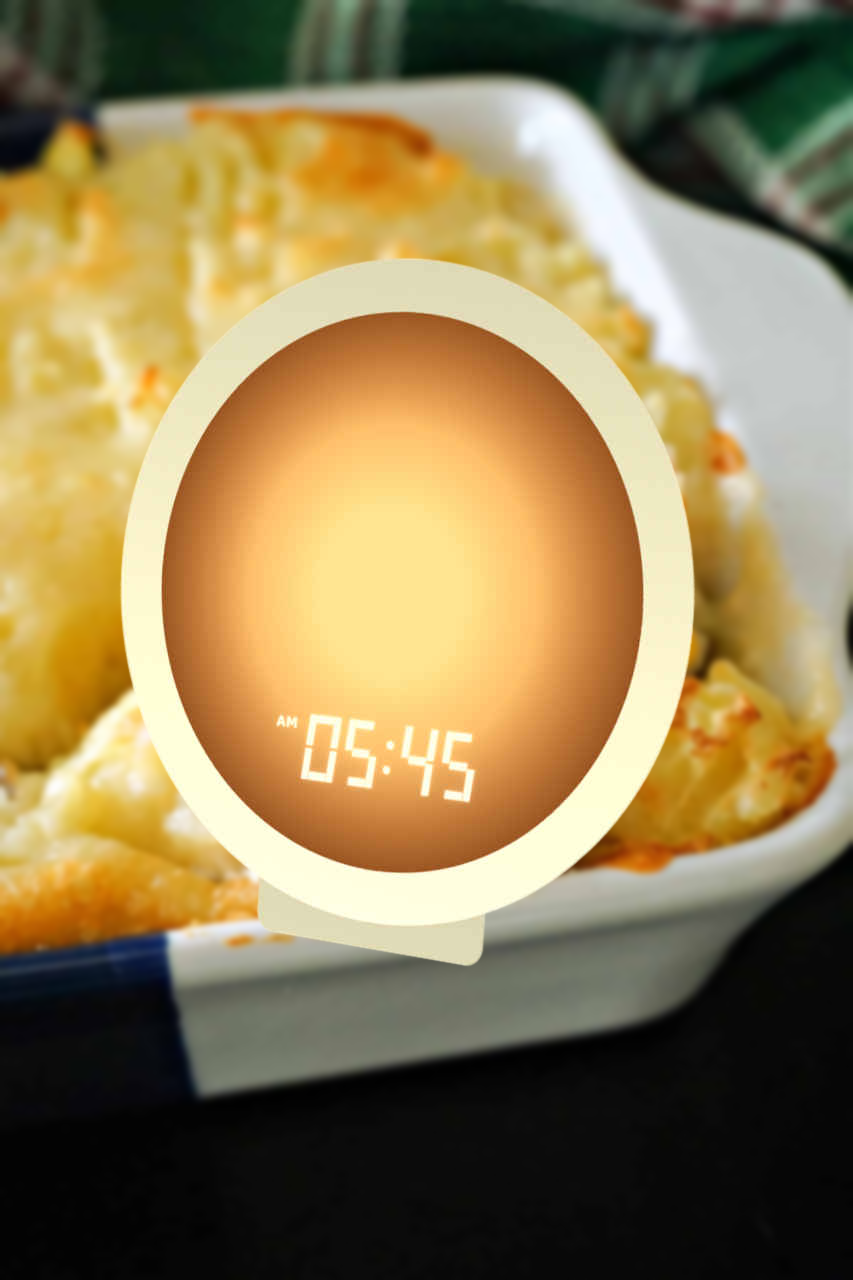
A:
5,45
